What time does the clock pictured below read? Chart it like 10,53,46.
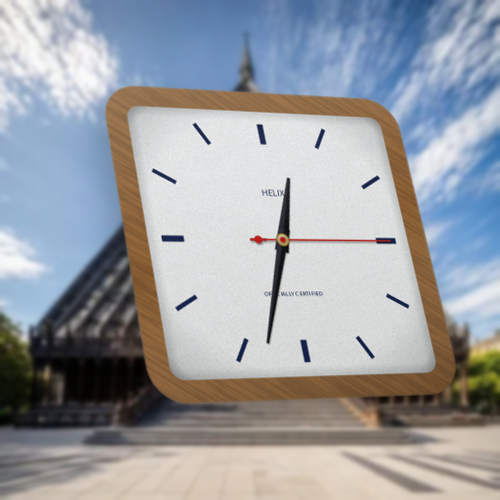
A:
12,33,15
